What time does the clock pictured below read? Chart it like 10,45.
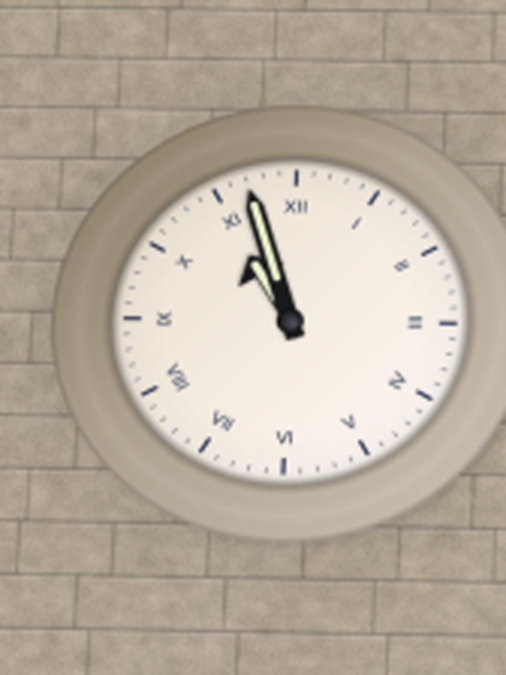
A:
10,57
